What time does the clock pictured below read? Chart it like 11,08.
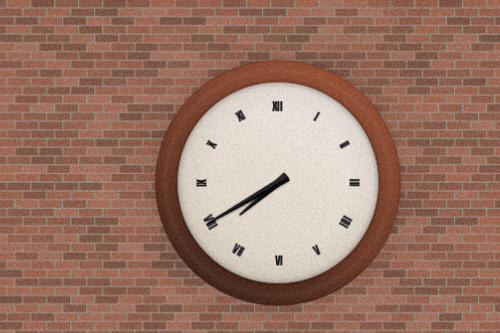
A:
7,40
